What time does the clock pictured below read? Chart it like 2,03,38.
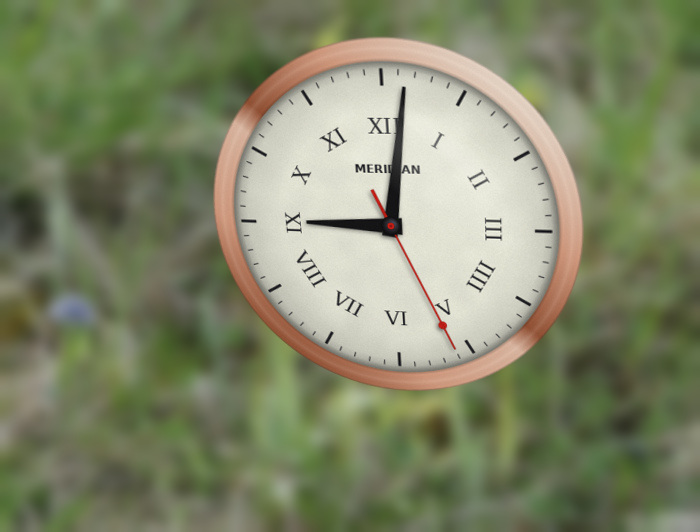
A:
9,01,26
